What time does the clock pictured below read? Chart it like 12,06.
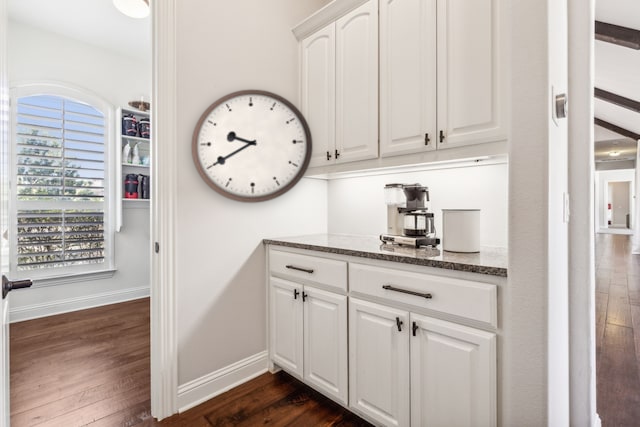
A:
9,40
